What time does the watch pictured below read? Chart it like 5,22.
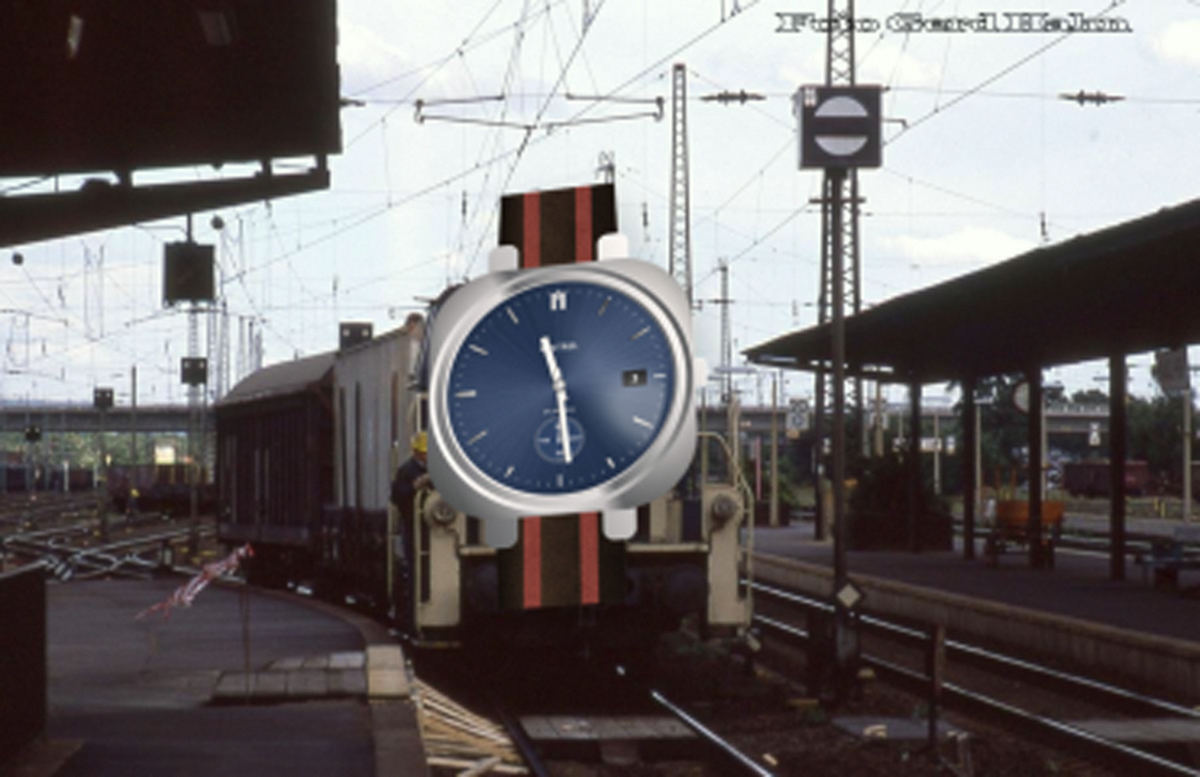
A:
11,29
